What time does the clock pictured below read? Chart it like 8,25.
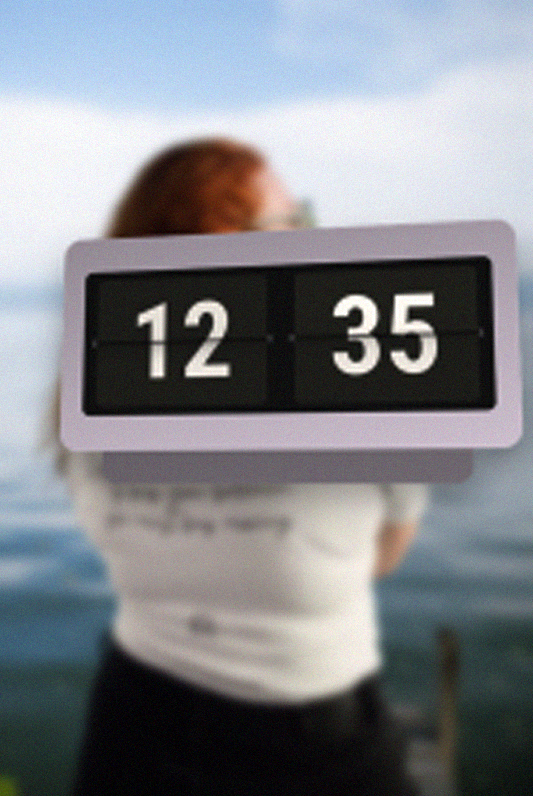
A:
12,35
